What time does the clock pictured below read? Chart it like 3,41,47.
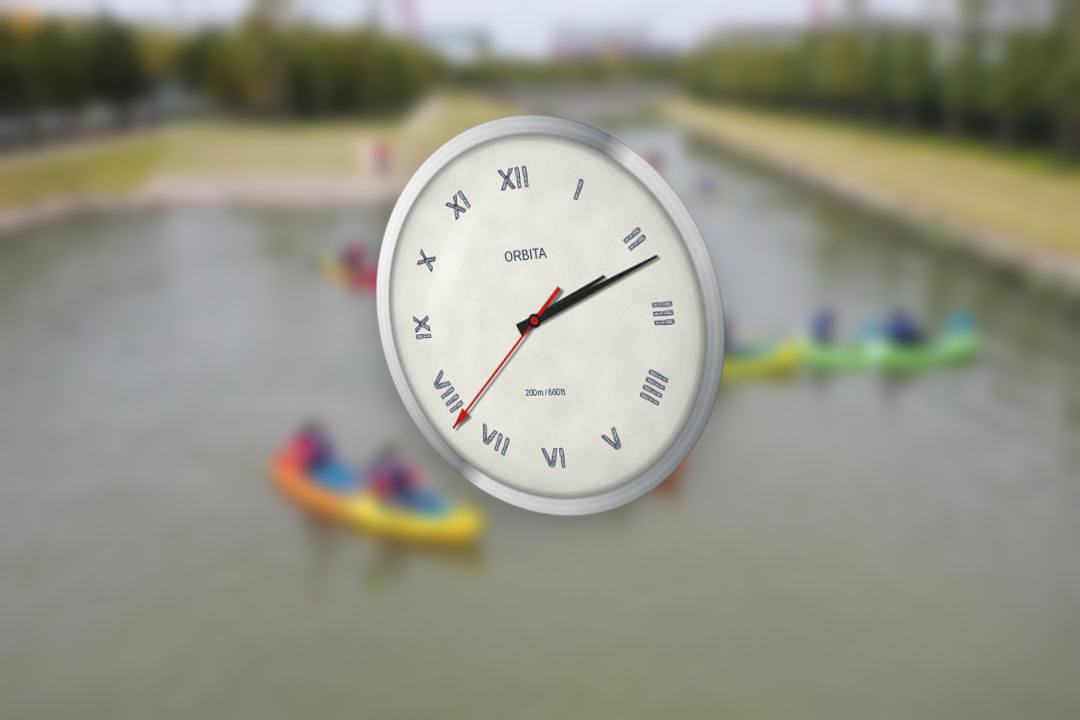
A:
2,11,38
